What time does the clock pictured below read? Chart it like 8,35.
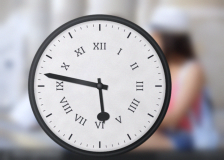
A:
5,47
